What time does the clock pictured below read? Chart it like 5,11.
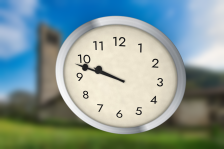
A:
9,48
